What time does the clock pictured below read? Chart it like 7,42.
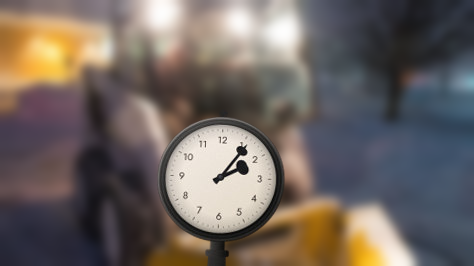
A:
2,06
